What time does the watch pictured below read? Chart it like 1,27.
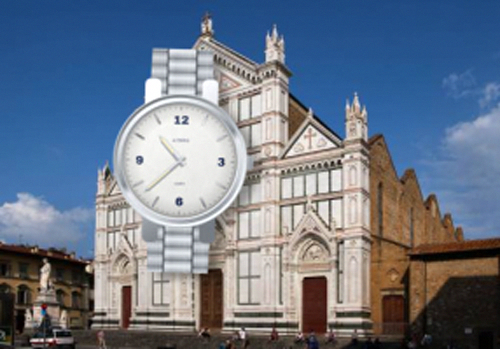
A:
10,38
